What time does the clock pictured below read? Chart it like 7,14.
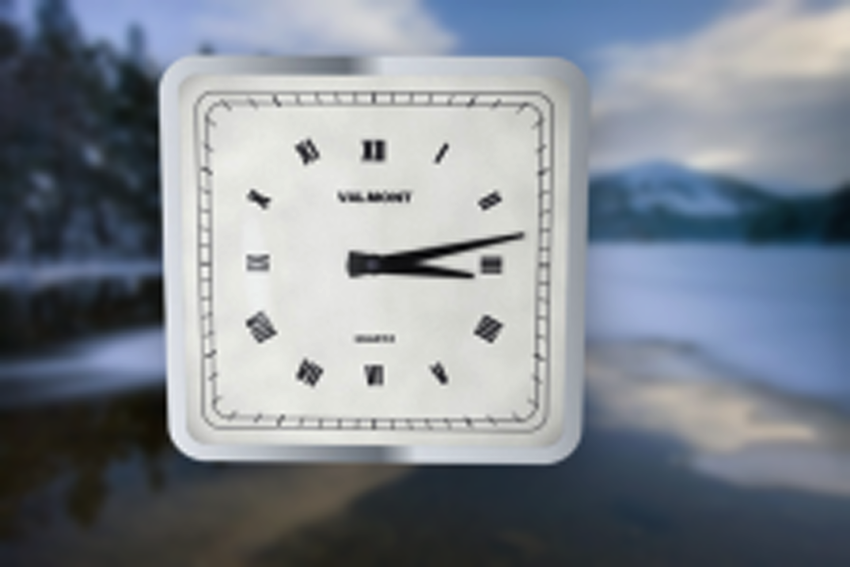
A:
3,13
